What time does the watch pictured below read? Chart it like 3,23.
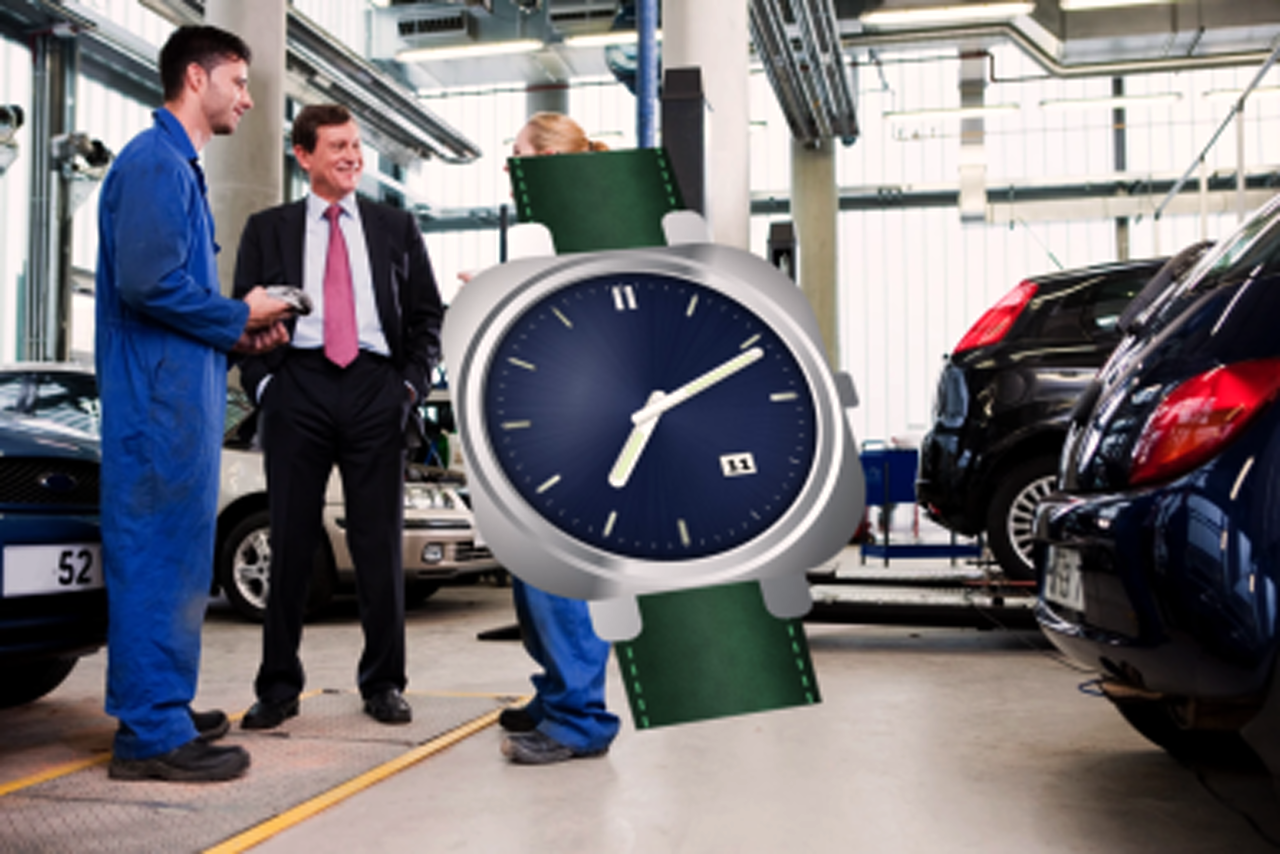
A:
7,11
